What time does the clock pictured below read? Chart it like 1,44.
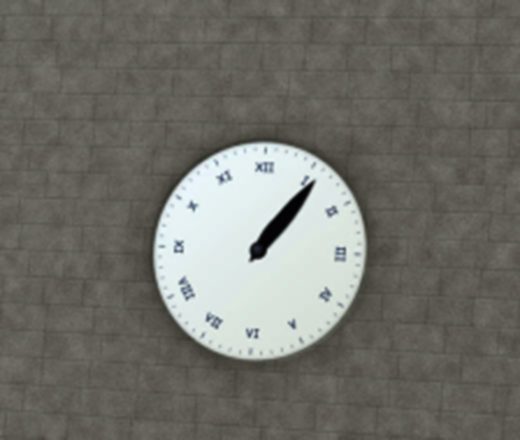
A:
1,06
